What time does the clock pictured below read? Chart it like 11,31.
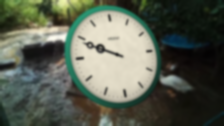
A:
9,49
